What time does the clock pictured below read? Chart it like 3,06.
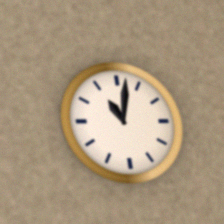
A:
11,02
